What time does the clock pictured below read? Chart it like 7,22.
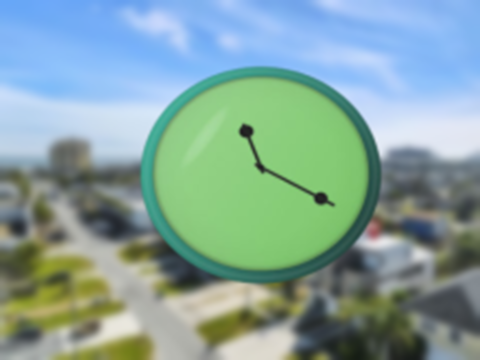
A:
11,20
